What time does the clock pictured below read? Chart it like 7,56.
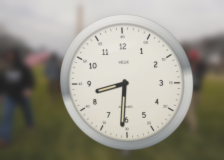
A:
8,31
